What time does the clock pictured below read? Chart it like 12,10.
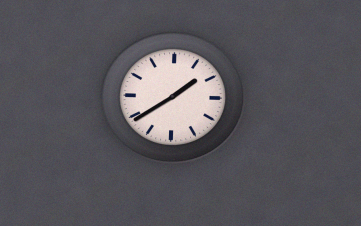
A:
1,39
